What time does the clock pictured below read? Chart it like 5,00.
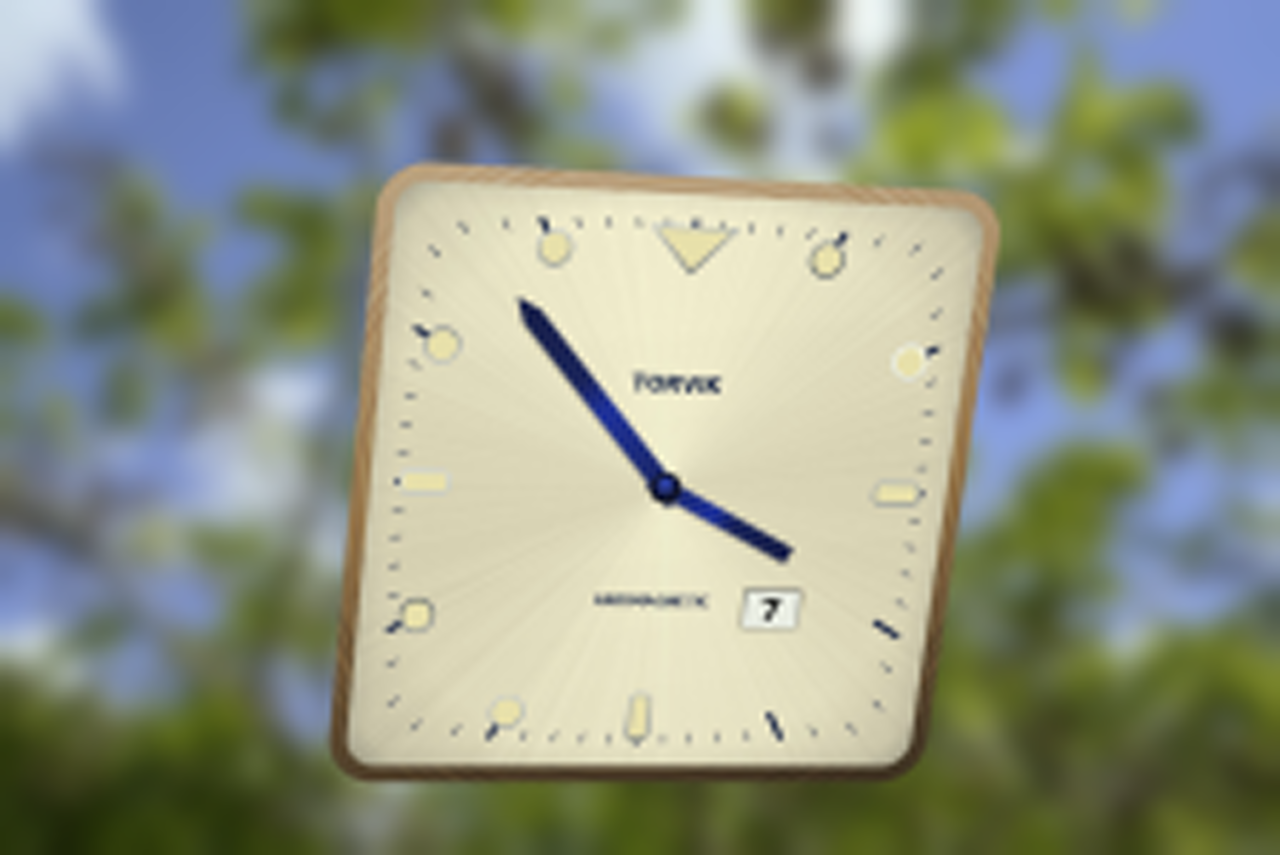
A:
3,53
